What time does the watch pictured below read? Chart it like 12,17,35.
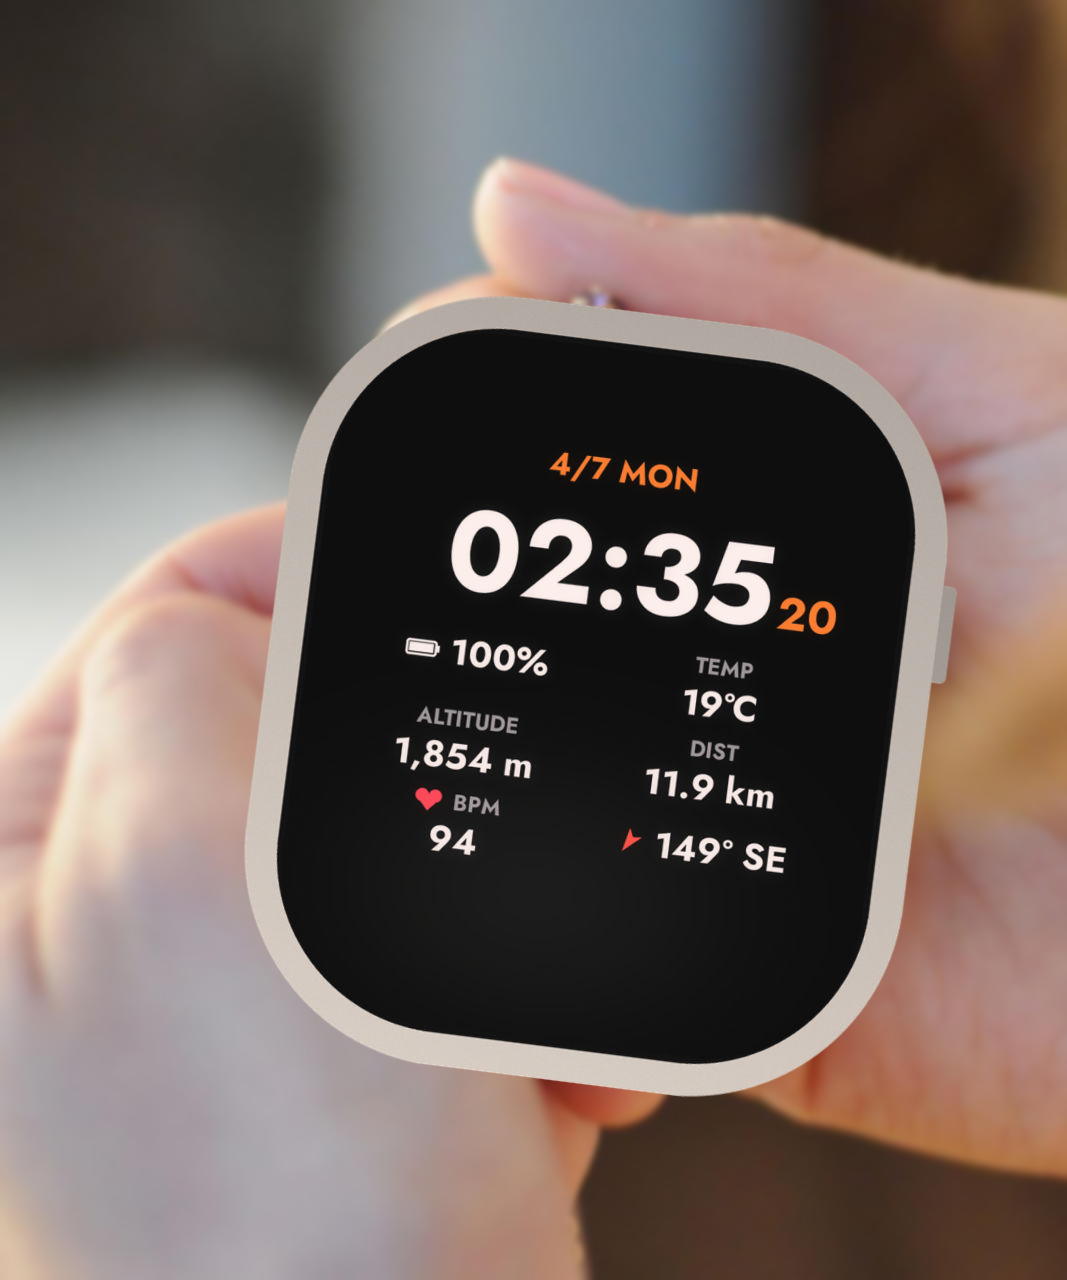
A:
2,35,20
